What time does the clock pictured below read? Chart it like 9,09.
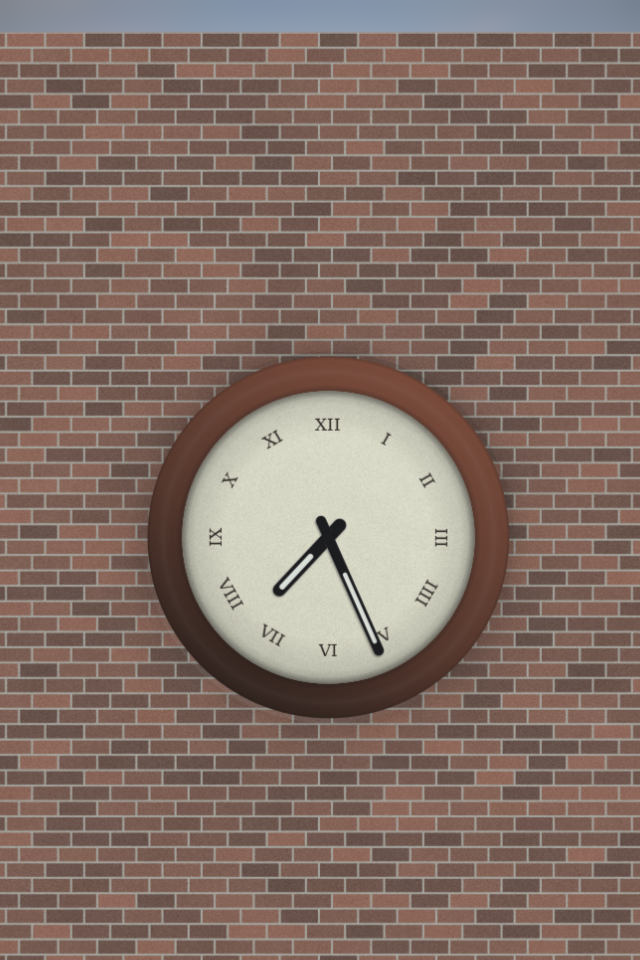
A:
7,26
